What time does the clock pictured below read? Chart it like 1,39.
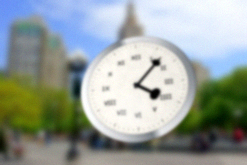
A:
4,07
